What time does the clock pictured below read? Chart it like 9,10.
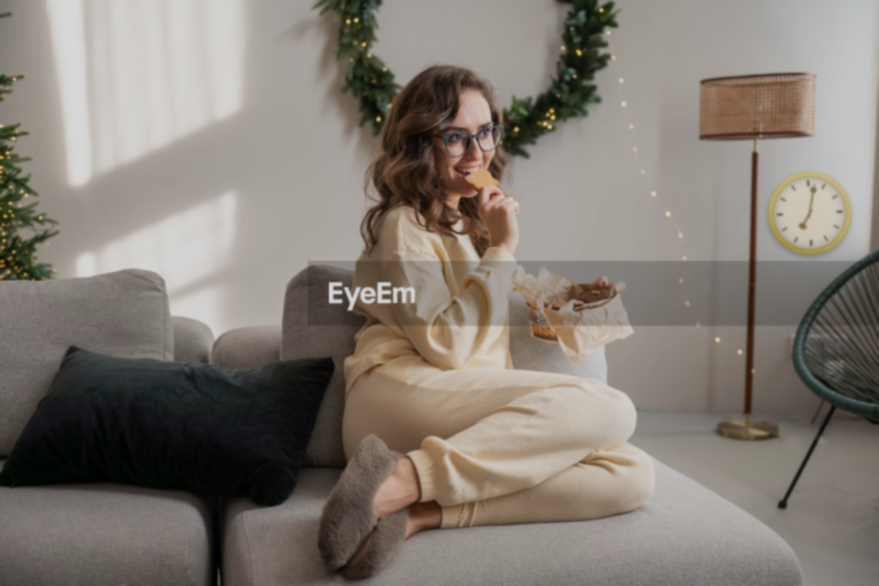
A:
7,02
